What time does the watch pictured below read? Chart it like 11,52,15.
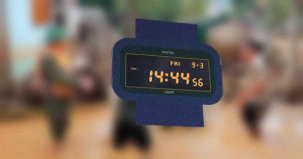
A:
14,44,56
